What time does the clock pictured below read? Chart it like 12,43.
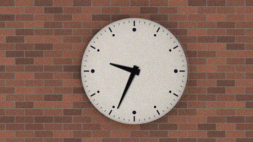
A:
9,34
